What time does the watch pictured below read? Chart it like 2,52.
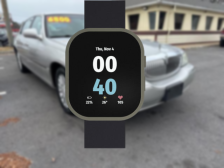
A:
0,40
